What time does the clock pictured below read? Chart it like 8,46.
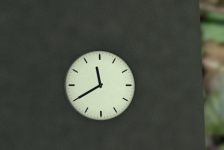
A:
11,40
